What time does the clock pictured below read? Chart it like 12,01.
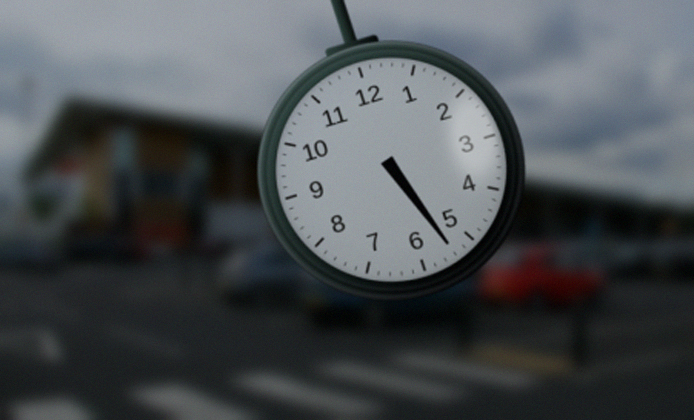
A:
5,27
